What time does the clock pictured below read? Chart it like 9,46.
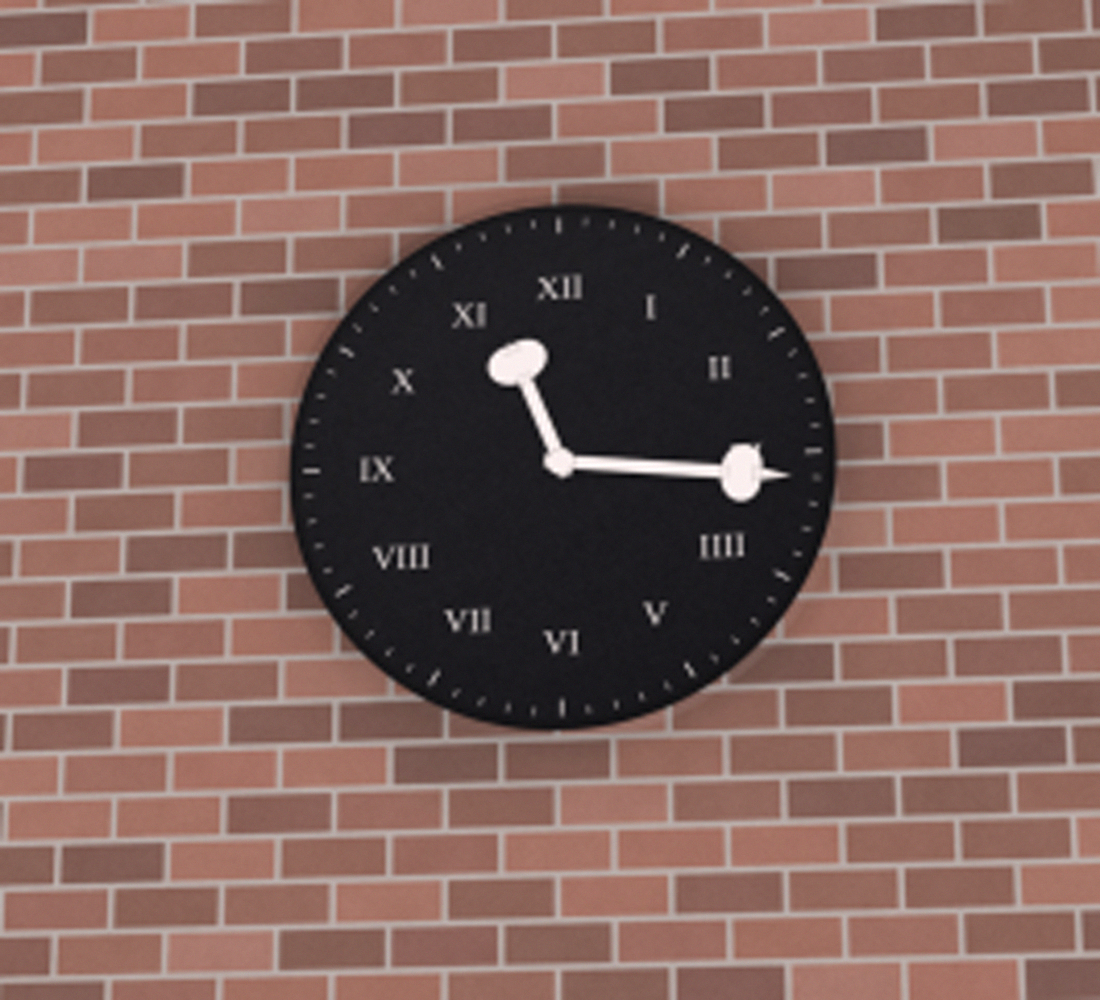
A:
11,16
